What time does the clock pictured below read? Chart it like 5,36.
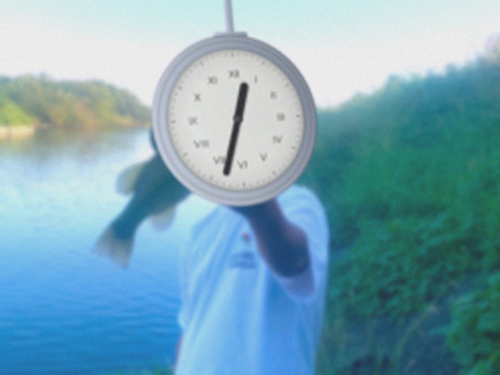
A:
12,33
